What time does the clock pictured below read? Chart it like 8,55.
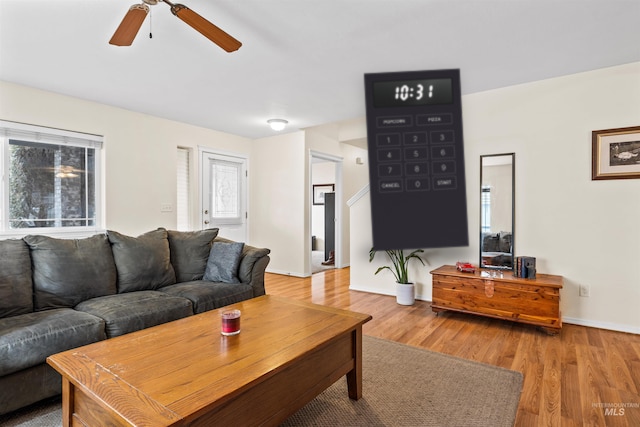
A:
10,31
